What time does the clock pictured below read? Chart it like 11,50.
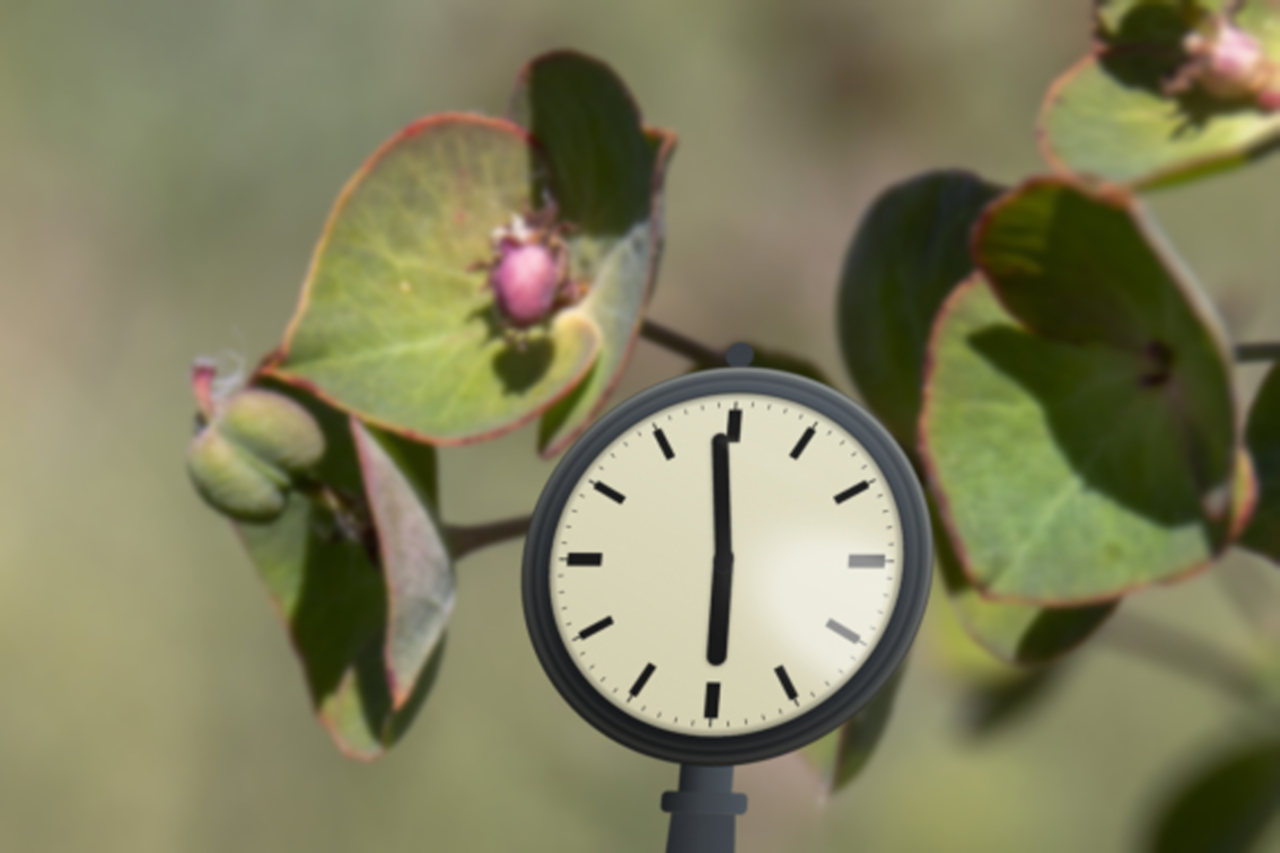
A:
5,59
